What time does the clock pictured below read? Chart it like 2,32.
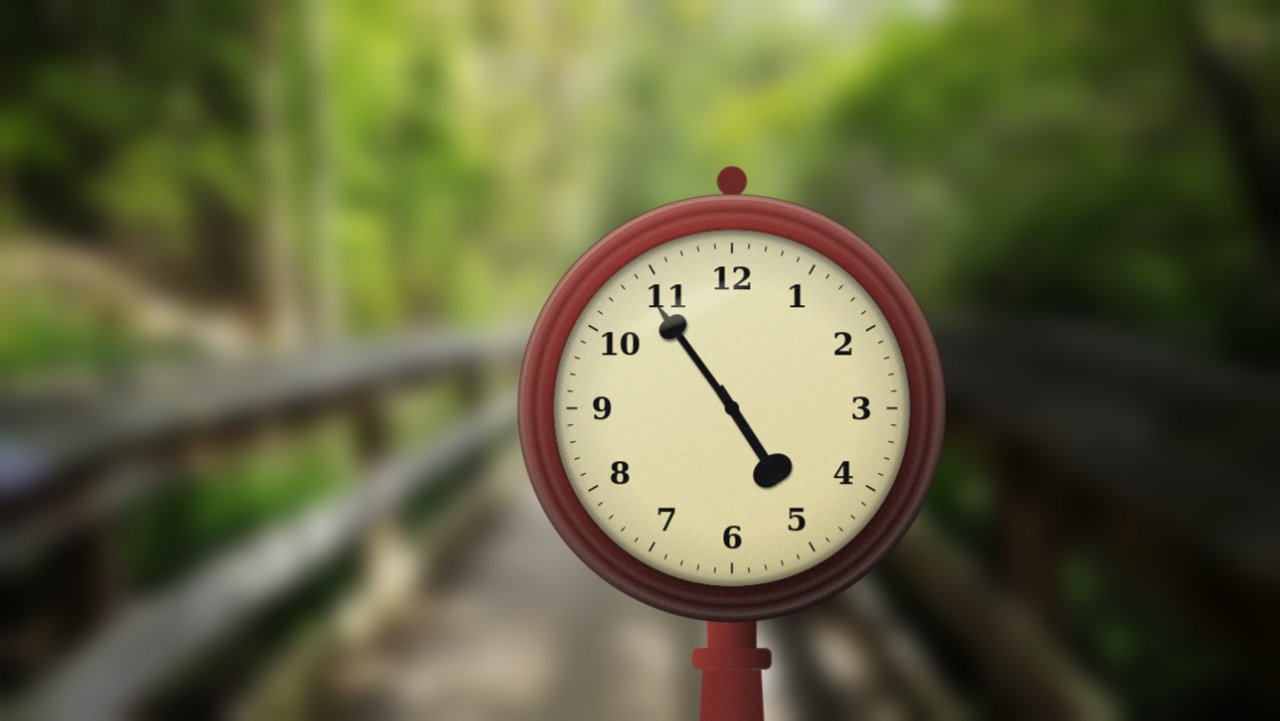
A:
4,54
